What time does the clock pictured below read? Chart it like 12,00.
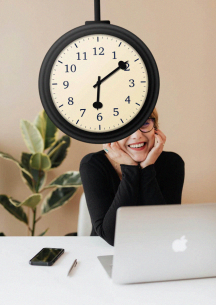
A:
6,09
